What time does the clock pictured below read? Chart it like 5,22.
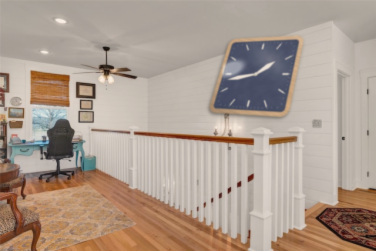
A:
1,43
